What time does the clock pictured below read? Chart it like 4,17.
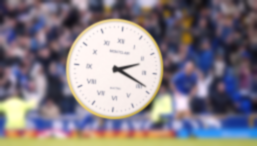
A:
2,19
